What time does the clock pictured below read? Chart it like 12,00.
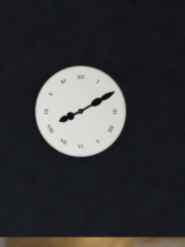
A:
8,10
